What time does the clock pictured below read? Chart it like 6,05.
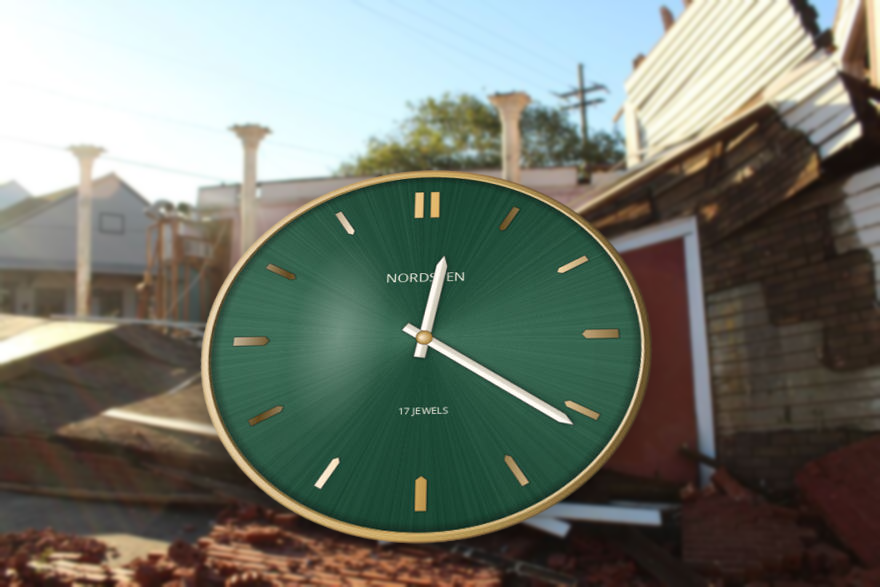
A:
12,21
